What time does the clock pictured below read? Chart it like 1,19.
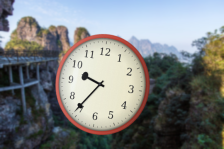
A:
9,36
